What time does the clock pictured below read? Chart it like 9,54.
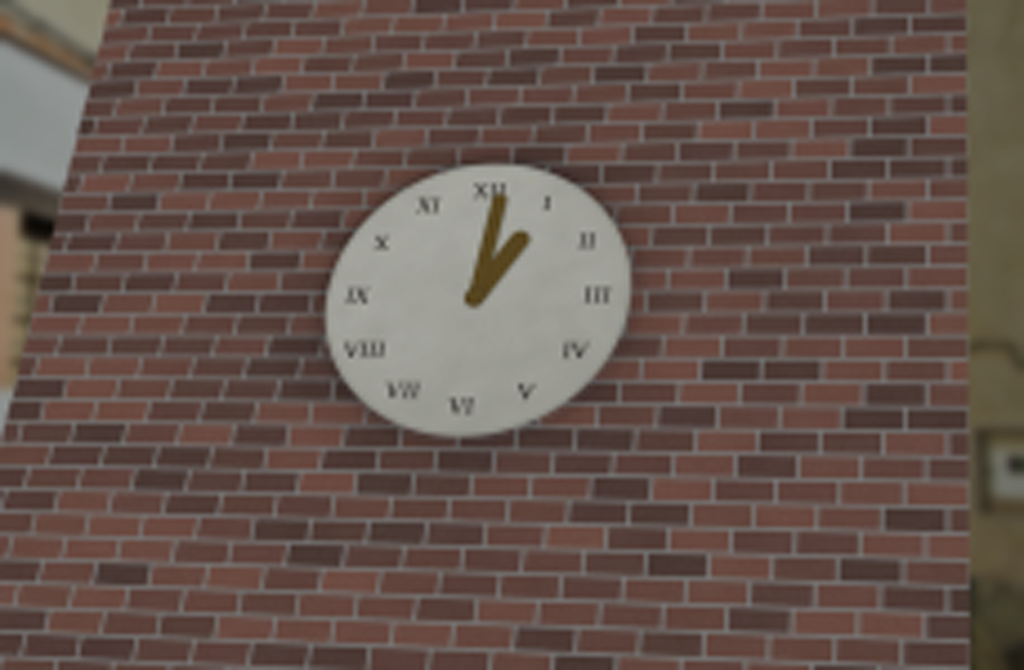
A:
1,01
